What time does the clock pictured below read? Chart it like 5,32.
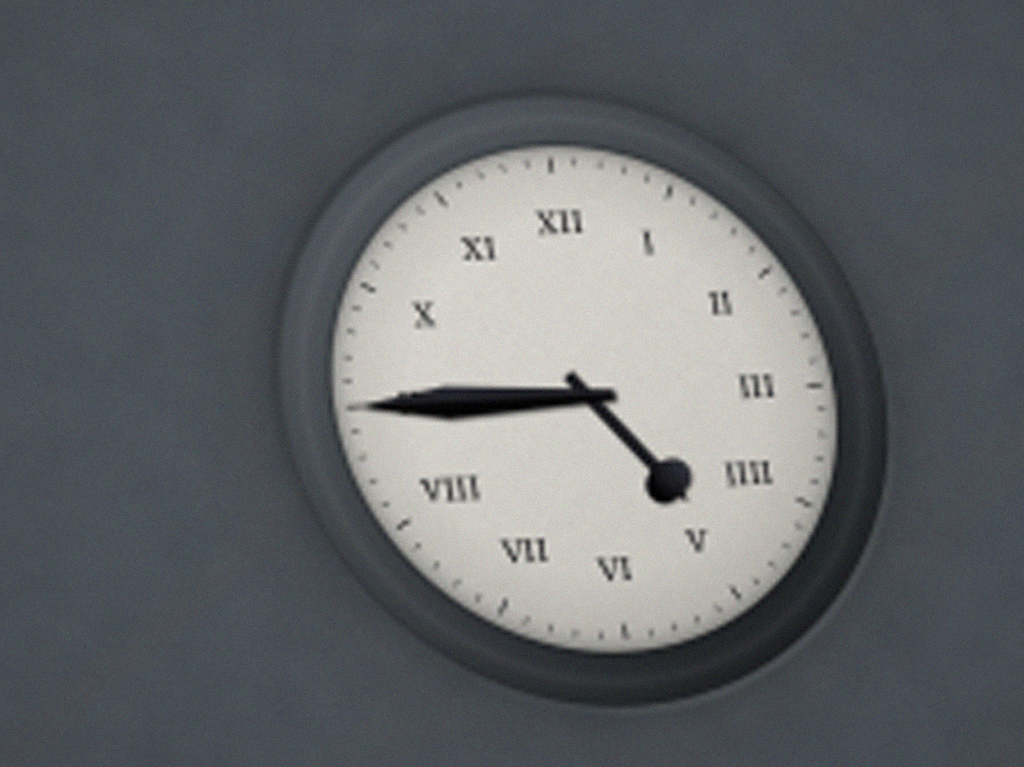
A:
4,45
